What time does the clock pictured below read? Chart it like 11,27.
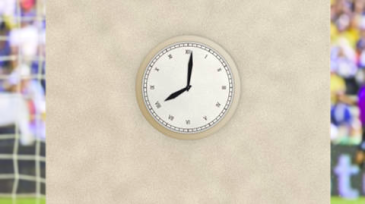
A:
8,01
